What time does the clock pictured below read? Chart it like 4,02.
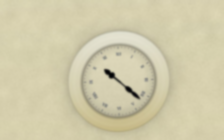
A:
10,22
